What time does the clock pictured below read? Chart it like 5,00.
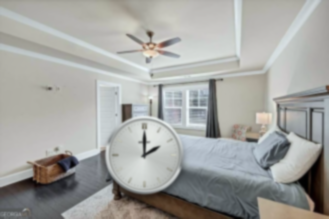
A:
2,00
